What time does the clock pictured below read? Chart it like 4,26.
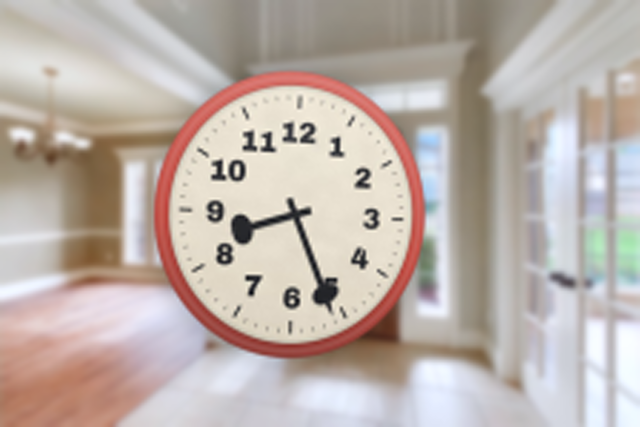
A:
8,26
